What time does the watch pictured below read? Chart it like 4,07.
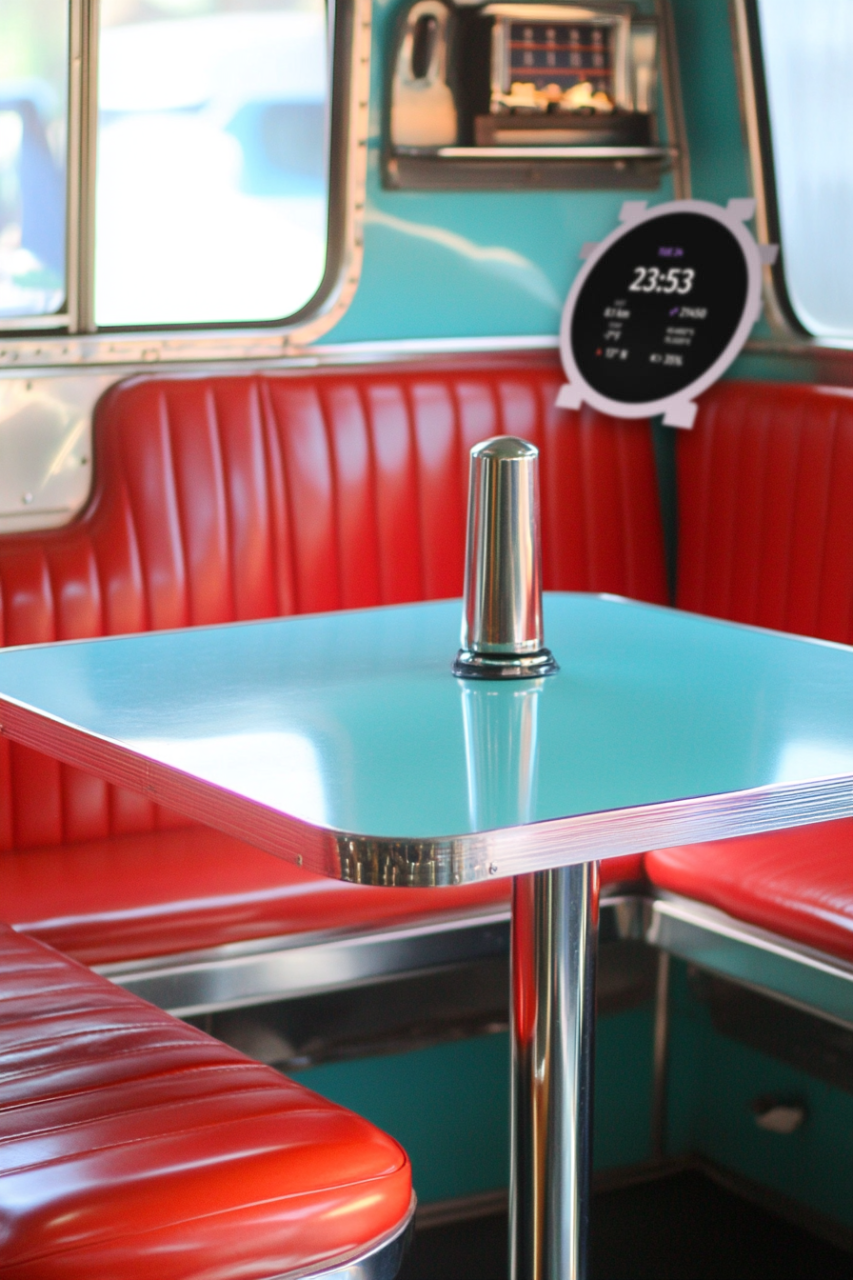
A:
23,53
